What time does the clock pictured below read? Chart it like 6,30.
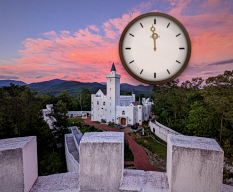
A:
11,59
